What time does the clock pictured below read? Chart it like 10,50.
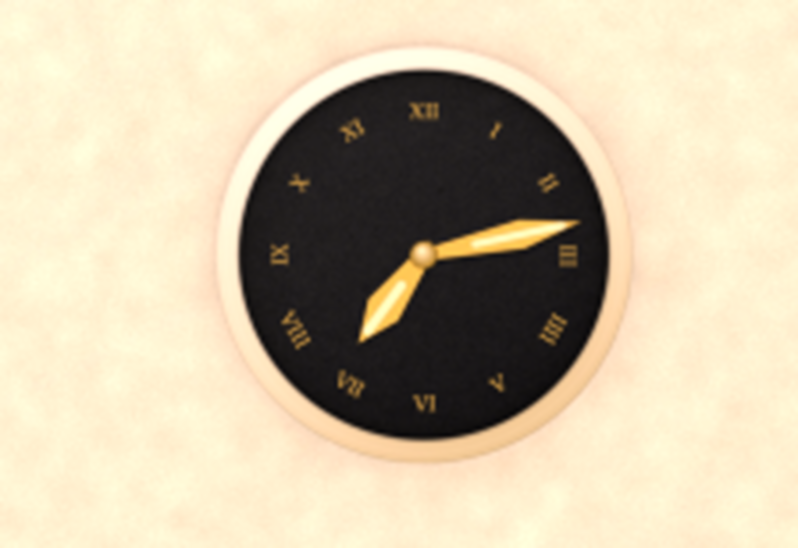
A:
7,13
